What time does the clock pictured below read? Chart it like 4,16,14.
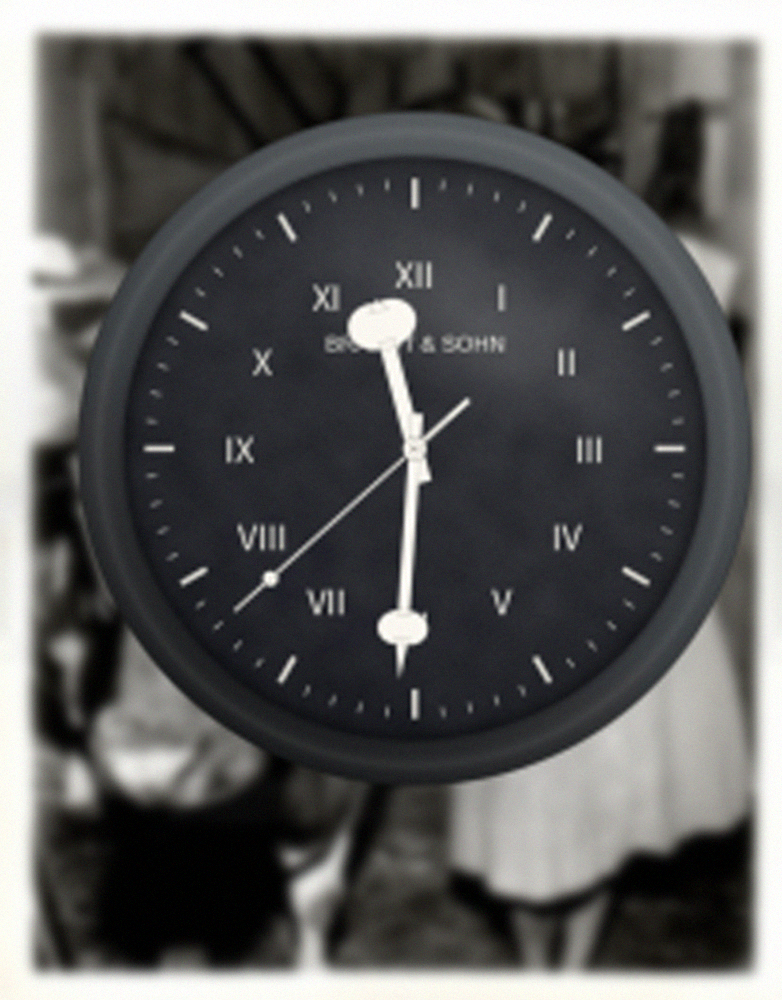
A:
11,30,38
